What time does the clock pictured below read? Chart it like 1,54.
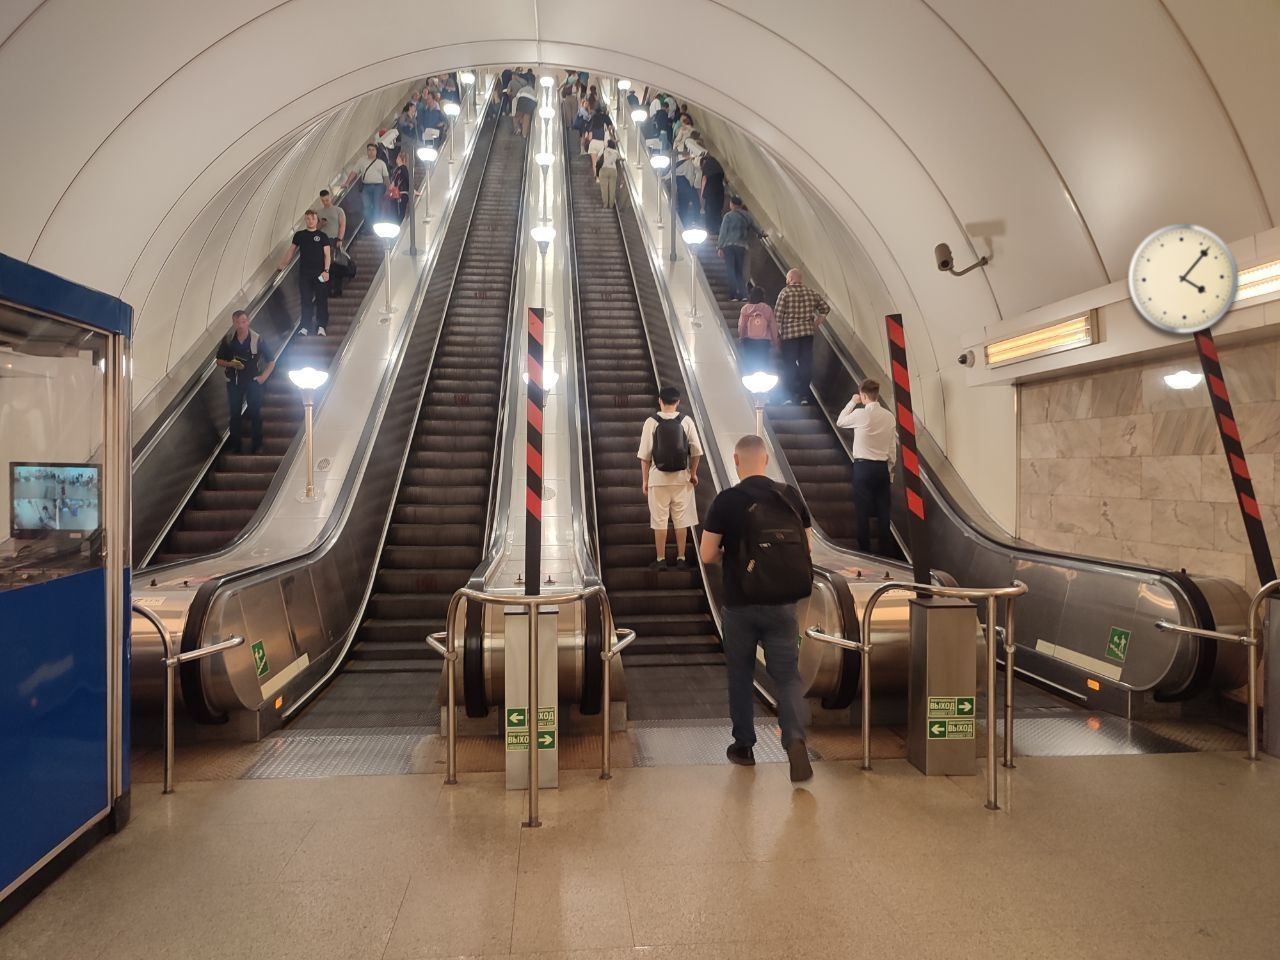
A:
4,07
